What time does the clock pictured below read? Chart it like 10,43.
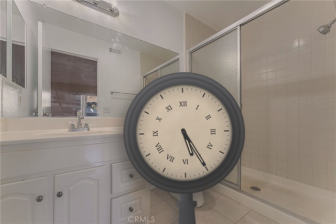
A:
5,25
